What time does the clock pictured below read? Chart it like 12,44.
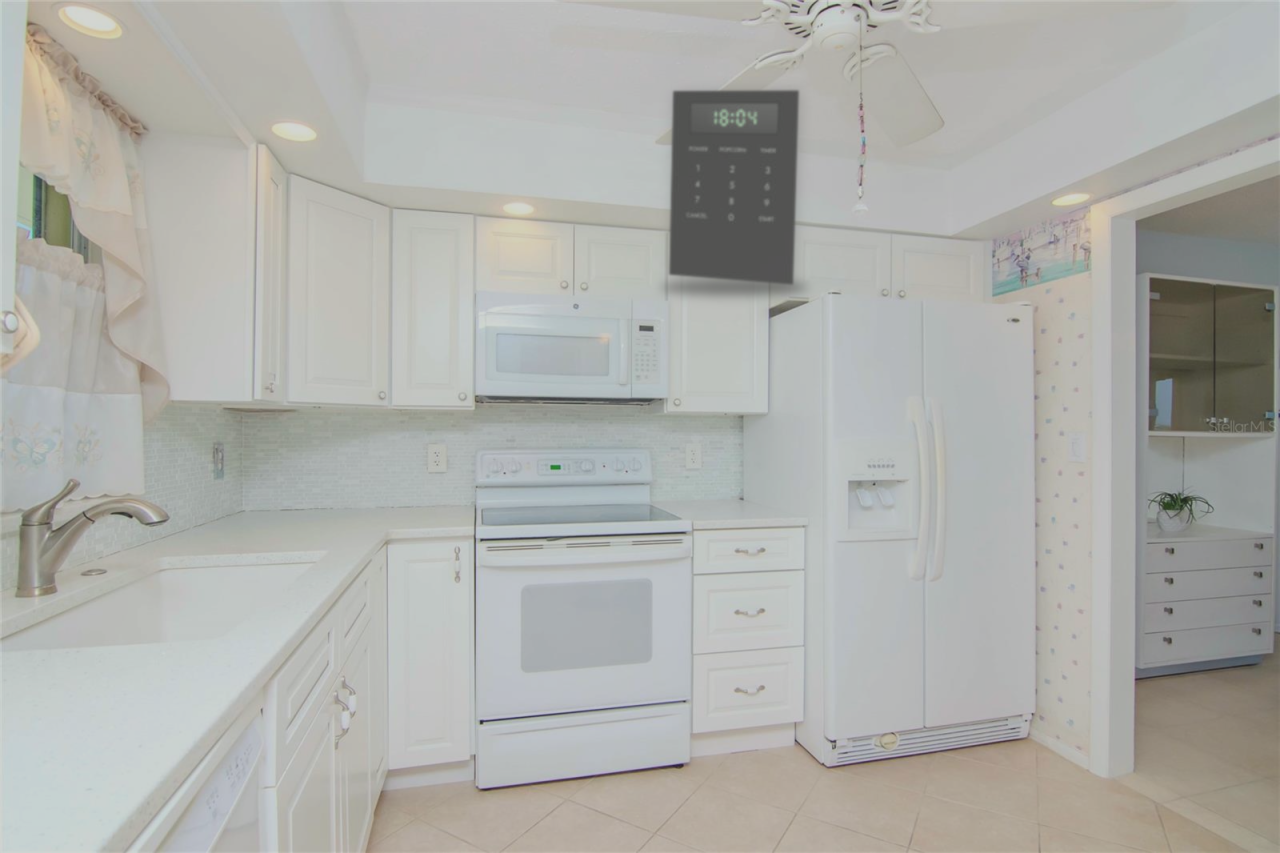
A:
18,04
